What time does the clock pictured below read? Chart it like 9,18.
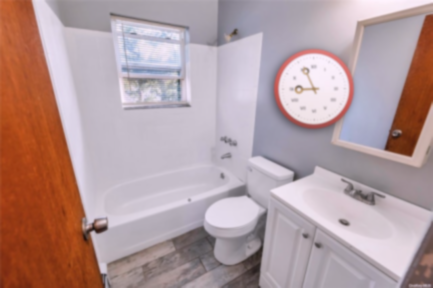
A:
8,56
